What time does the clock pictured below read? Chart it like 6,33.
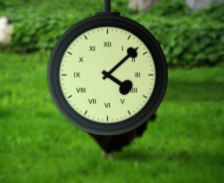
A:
4,08
